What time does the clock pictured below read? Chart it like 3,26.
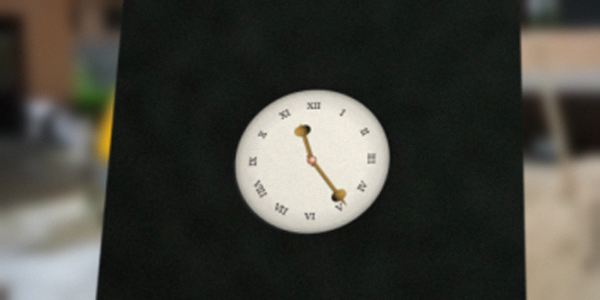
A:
11,24
